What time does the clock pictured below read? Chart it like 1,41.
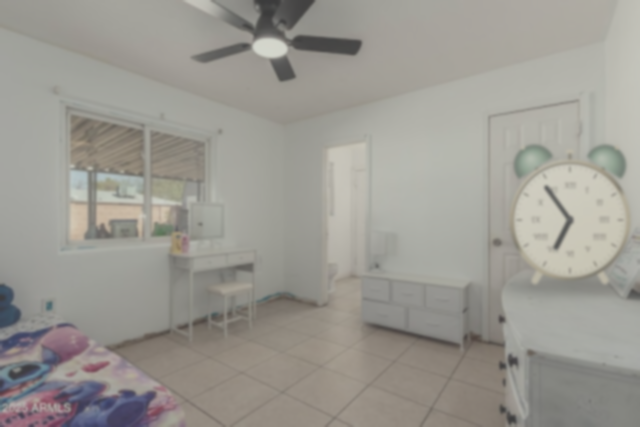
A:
6,54
